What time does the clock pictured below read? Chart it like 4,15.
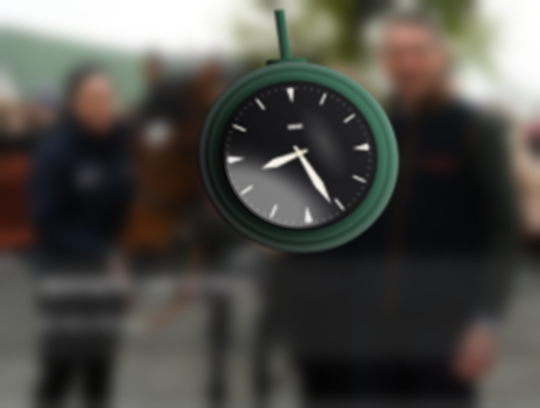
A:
8,26
